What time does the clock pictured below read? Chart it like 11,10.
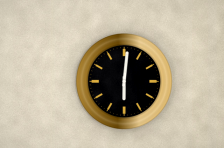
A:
6,01
